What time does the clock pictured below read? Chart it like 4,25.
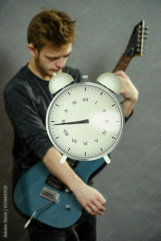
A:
8,44
